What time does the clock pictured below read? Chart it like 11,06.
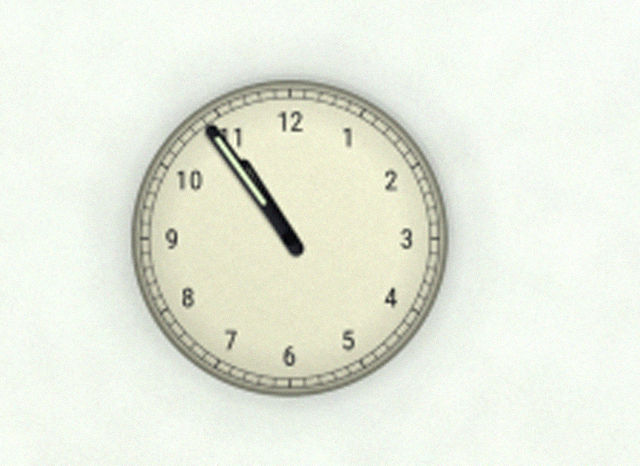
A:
10,54
